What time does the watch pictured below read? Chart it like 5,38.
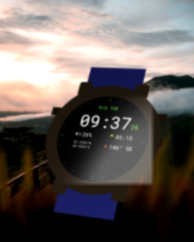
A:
9,37
